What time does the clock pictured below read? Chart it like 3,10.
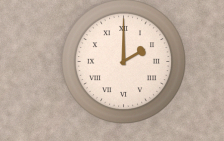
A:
2,00
